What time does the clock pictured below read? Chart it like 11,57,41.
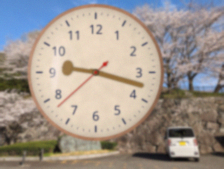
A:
9,17,38
